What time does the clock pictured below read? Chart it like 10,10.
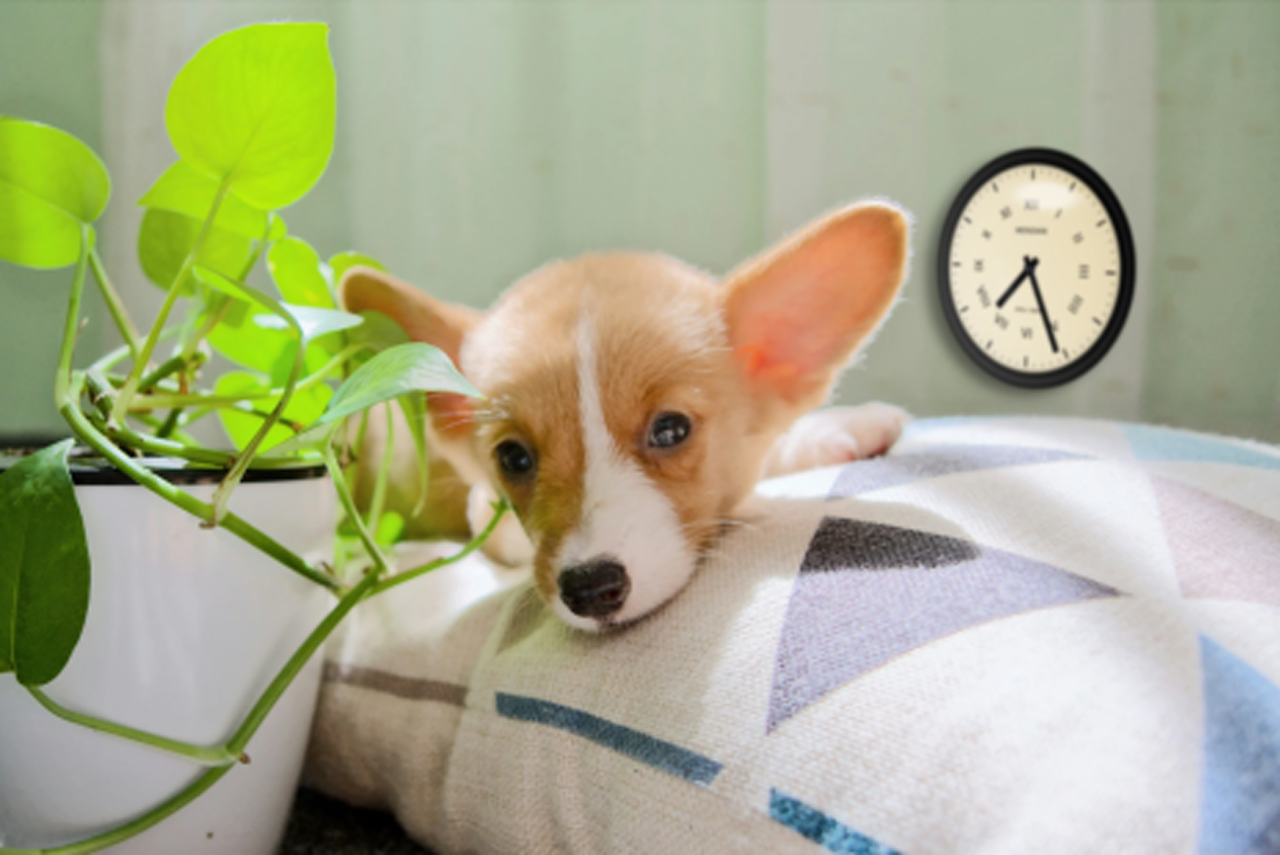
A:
7,26
